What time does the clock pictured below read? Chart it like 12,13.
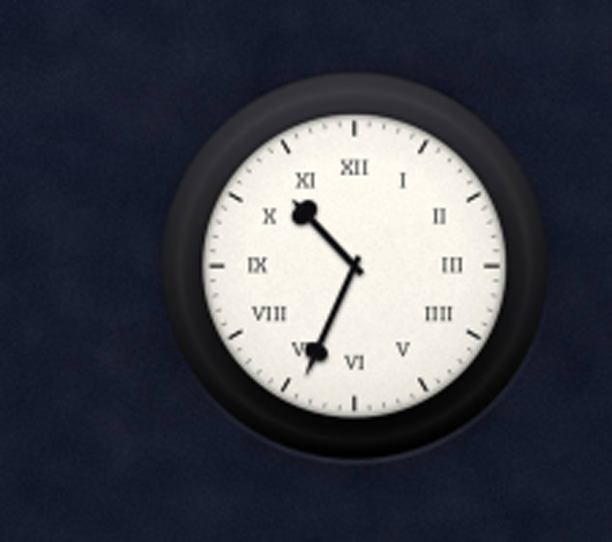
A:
10,34
